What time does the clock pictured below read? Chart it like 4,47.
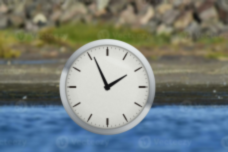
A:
1,56
